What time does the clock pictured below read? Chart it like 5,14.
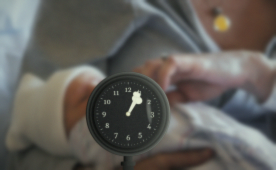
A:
1,04
